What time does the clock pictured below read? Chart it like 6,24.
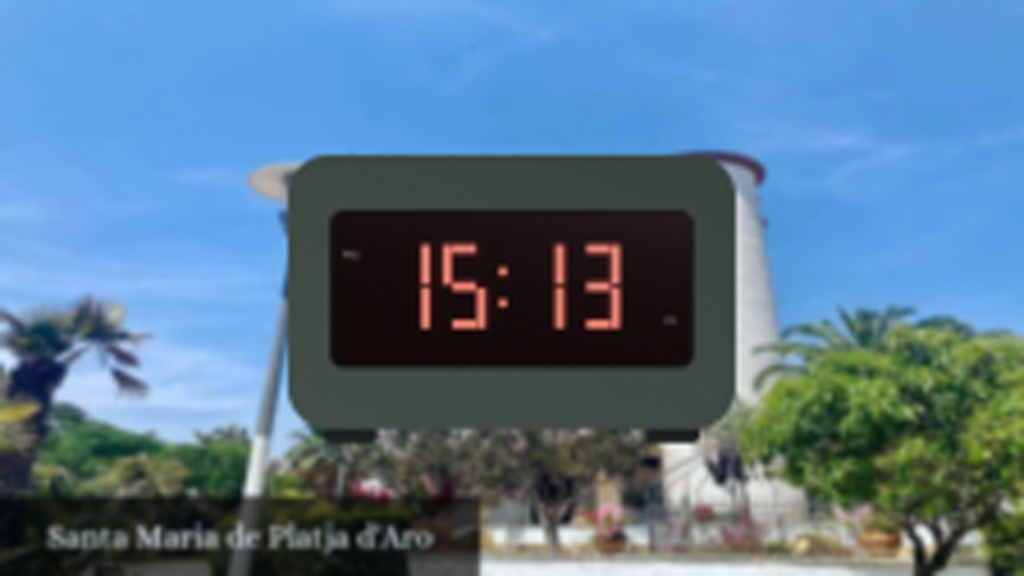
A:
15,13
